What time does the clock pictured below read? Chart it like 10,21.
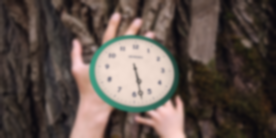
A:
5,28
